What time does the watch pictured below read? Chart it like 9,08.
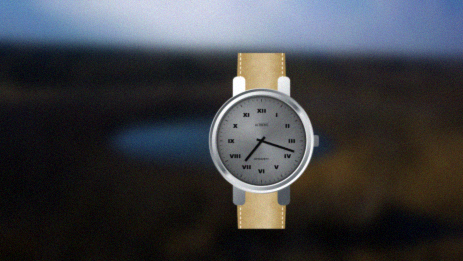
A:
7,18
